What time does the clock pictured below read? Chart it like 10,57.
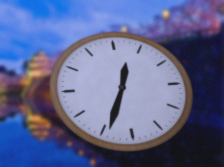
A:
12,34
